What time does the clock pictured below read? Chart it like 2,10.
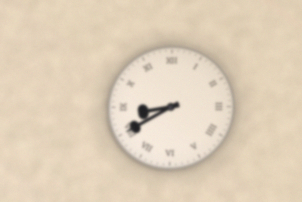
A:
8,40
